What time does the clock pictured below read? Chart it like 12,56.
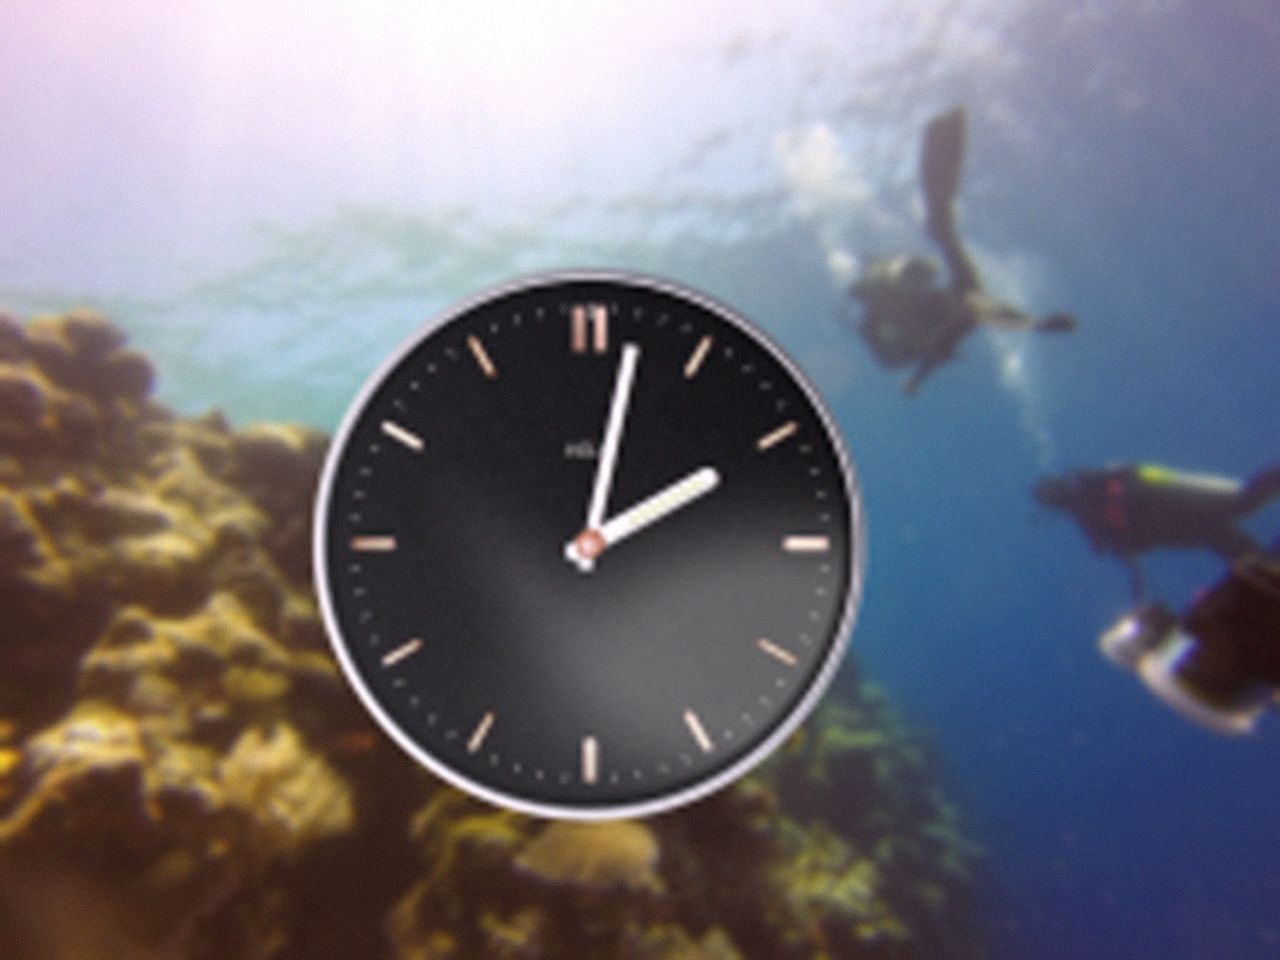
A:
2,02
